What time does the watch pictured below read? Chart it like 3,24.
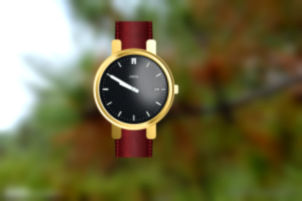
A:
9,50
